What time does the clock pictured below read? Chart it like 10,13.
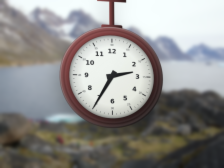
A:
2,35
